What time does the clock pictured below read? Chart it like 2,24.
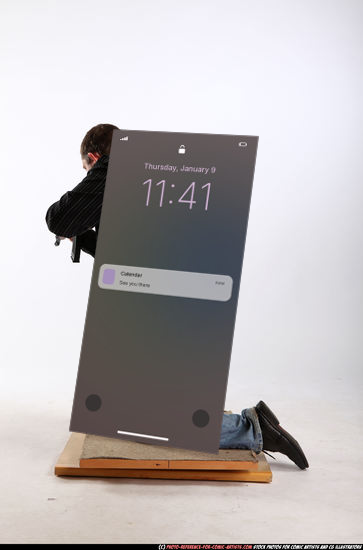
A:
11,41
